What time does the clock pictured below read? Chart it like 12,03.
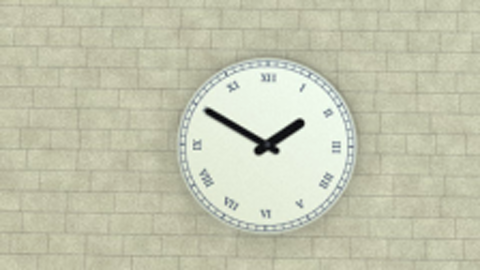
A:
1,50
